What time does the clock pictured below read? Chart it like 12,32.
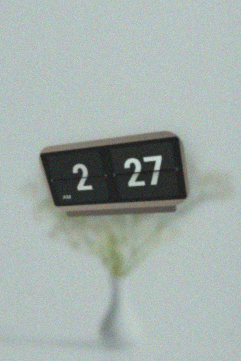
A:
2,27
